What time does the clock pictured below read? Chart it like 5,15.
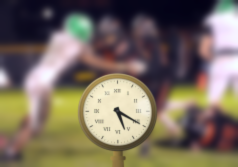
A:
5,20
